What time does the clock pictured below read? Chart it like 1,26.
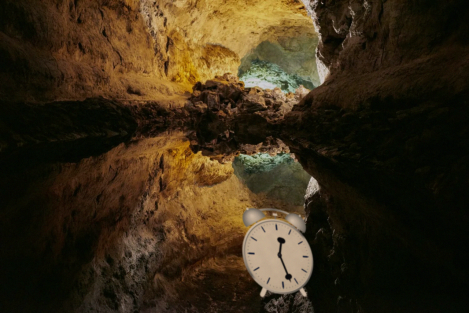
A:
12,27
